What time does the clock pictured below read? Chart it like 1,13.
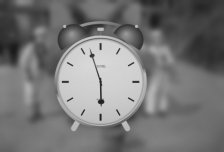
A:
5,57
